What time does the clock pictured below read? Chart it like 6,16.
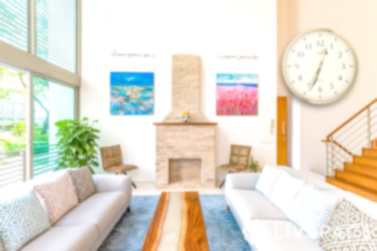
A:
12,34
